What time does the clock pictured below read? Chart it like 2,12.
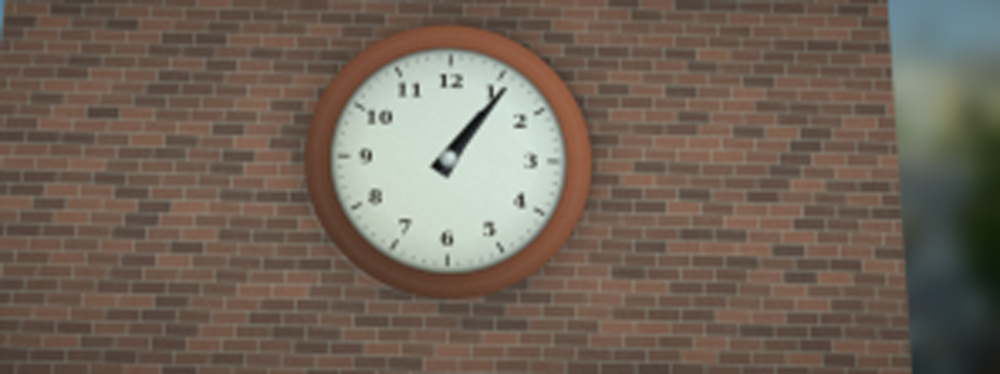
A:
1,06
